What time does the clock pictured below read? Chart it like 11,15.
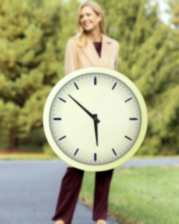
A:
5,52
